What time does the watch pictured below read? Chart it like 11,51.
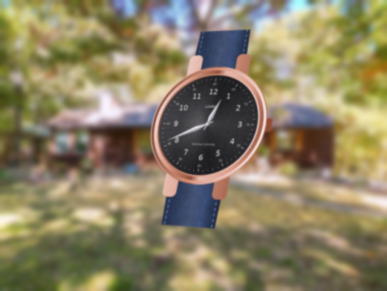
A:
12,41
